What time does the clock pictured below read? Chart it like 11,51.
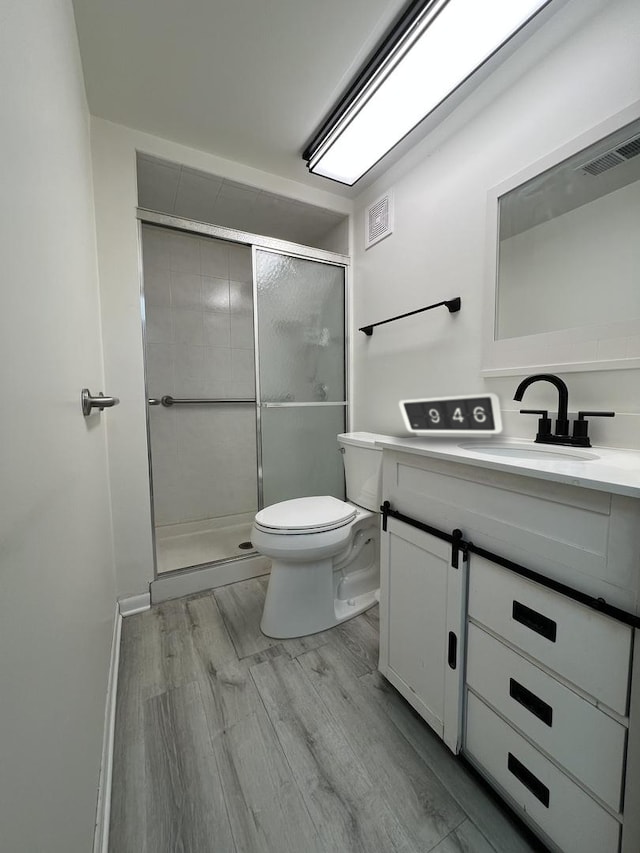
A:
9,46
